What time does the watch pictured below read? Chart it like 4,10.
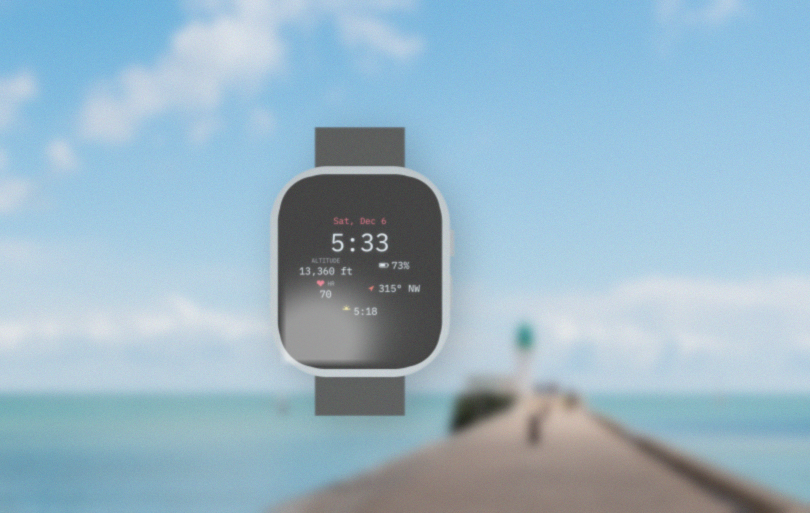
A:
5,33
